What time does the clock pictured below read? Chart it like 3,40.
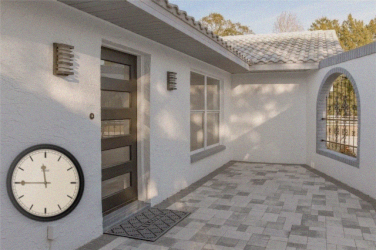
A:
11,45
